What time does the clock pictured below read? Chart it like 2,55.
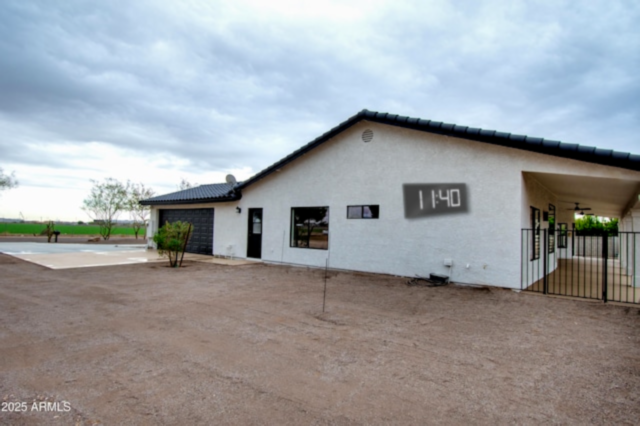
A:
11,40
